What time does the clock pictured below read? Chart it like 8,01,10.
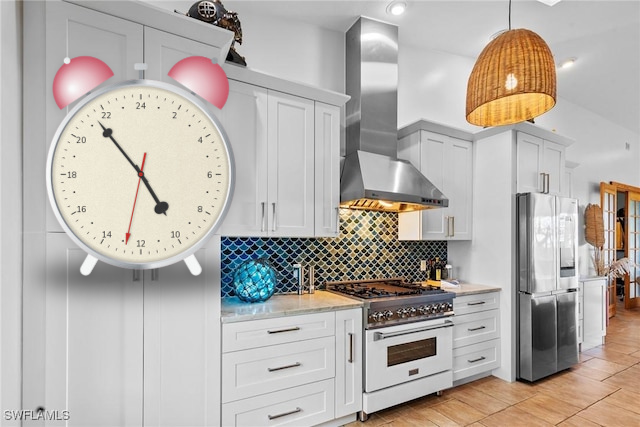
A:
9,53,32
